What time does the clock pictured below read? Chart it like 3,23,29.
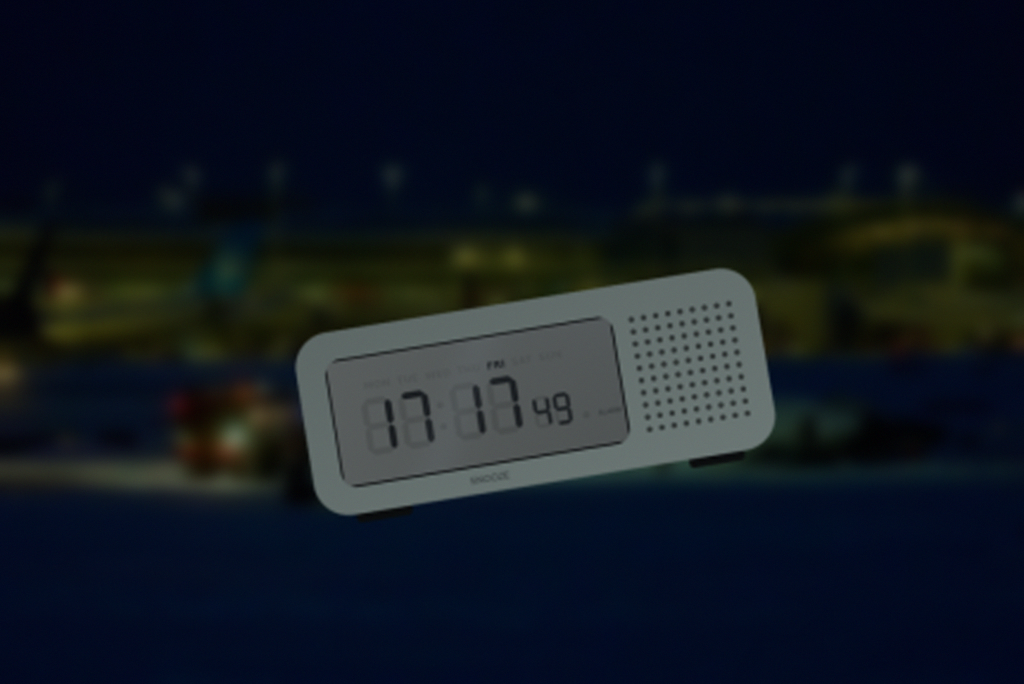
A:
17,17,49
